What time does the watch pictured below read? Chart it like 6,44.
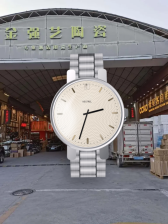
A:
2,33
